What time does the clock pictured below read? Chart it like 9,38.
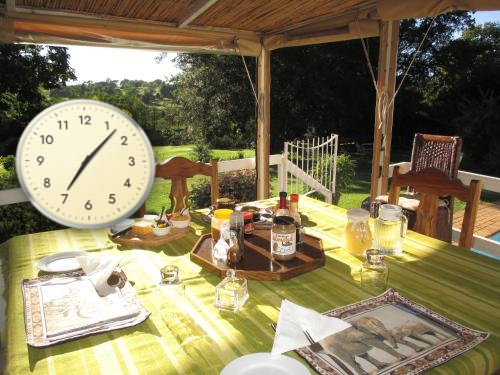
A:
7,07
